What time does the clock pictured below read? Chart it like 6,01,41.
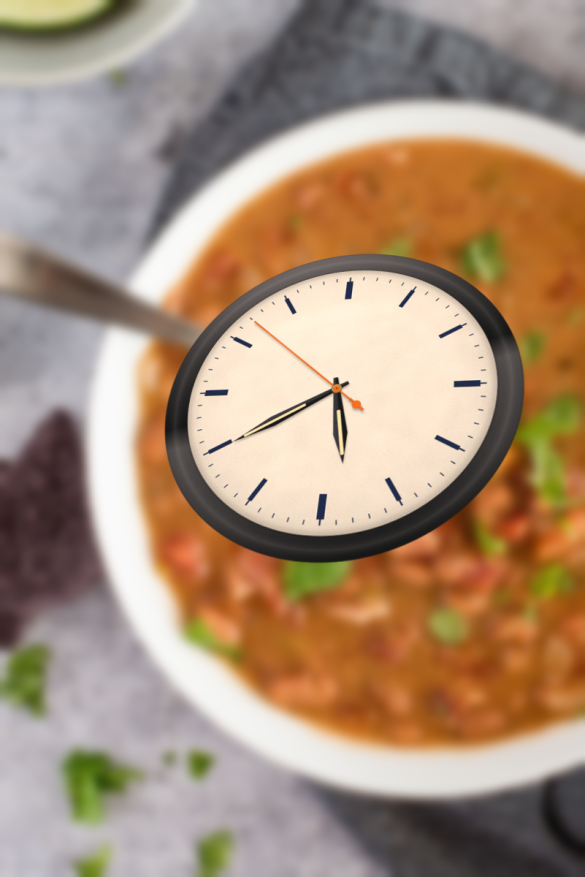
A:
5,39,52
